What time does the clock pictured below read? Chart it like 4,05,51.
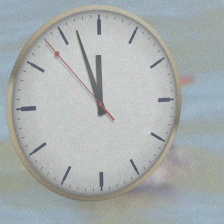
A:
11,56,53
